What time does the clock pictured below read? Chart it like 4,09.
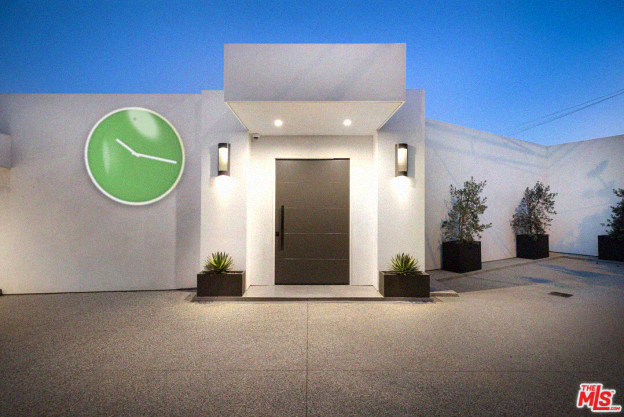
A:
10,17
